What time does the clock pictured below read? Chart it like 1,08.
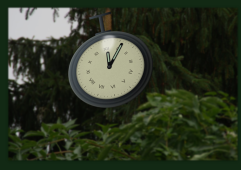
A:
12,06
